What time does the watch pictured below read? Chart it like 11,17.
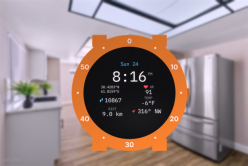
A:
8,16
